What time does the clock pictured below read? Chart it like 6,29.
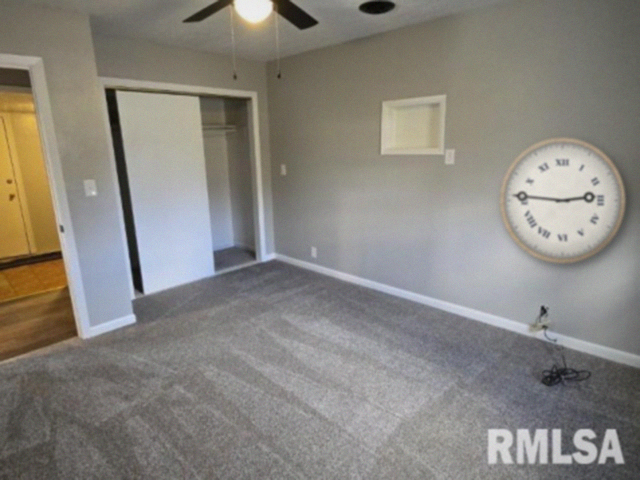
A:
2,46
